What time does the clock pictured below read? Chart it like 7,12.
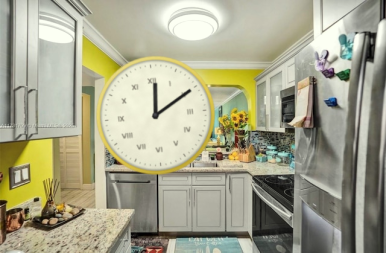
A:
12,10
